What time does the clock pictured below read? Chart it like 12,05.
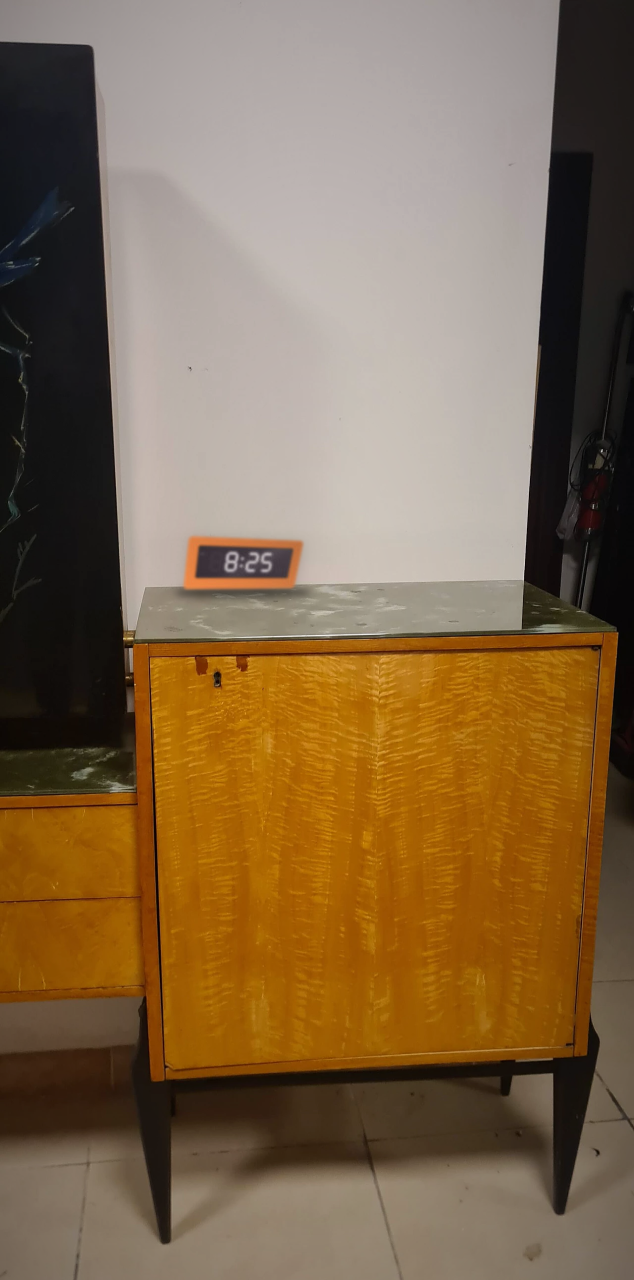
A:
8,25
